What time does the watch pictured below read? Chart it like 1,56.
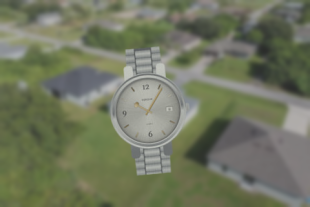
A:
10,06
